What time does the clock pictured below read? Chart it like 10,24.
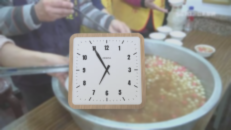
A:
6,55
